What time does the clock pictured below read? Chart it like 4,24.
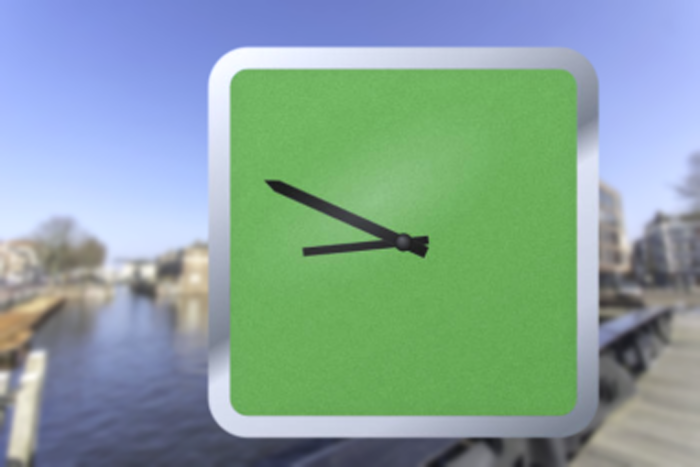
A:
8,49
